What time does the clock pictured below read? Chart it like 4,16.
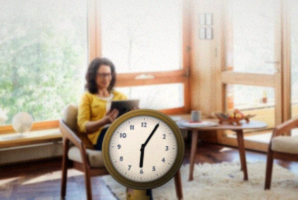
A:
6,05
